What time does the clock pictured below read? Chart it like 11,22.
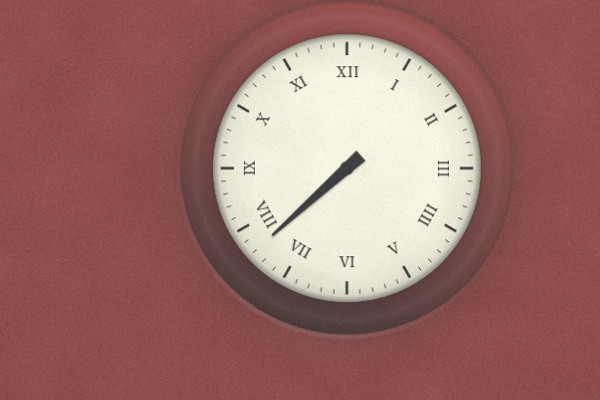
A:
7,38
